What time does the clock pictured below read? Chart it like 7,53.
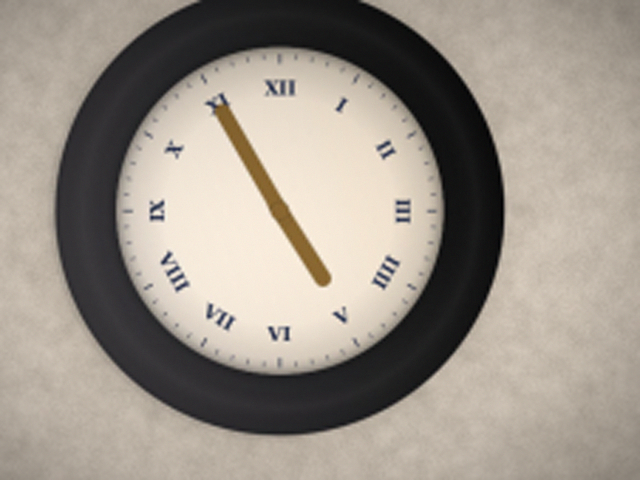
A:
4,55
